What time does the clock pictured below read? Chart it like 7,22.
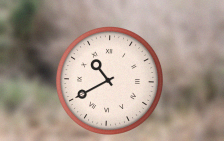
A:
10,40
